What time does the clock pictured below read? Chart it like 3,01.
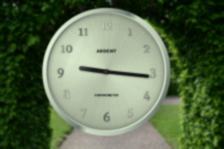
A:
9,16
